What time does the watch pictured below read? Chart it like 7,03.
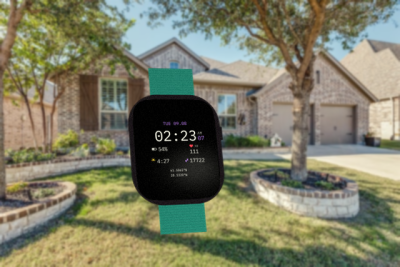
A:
2,23
